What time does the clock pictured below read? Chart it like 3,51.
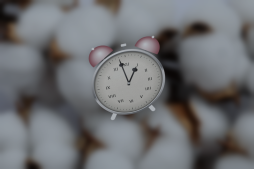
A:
12,58
